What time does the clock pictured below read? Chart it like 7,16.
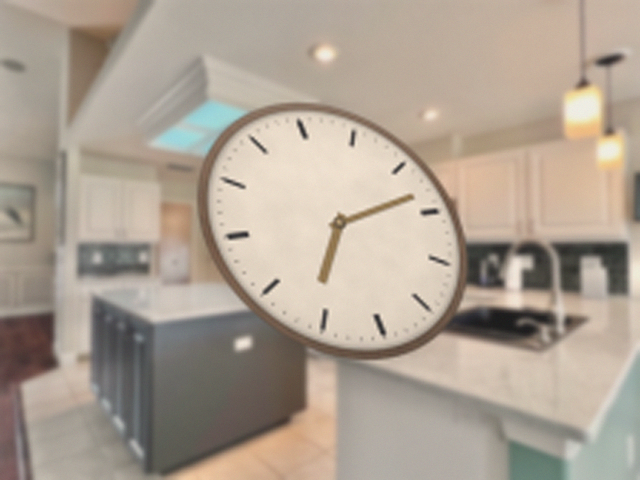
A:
7,13
